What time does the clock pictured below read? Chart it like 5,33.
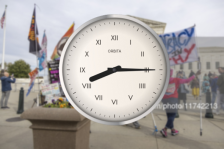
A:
8,15
